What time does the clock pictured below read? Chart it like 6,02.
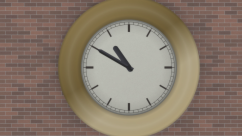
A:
10,50
